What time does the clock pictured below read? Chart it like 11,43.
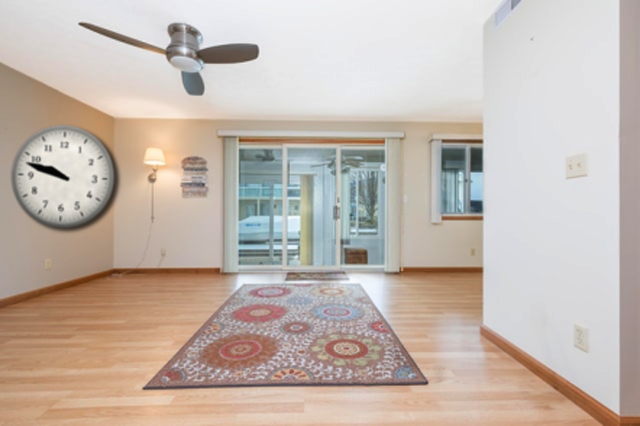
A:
9,48
